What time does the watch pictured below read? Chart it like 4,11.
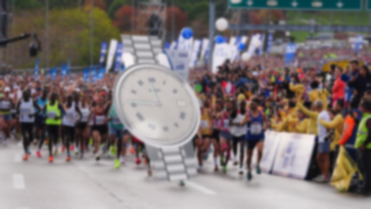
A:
11,46
